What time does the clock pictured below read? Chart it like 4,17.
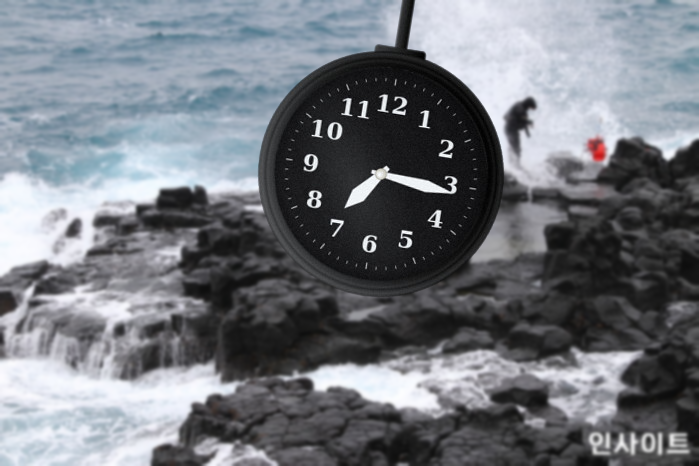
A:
7,16
